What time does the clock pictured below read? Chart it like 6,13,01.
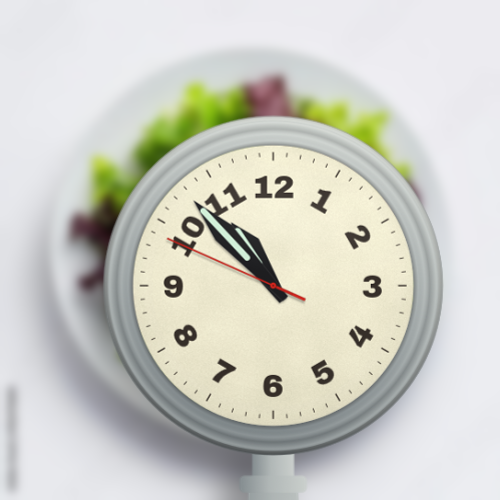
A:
10,52,49
